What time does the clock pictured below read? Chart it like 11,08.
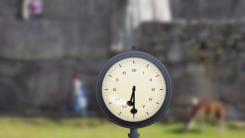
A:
6,30
